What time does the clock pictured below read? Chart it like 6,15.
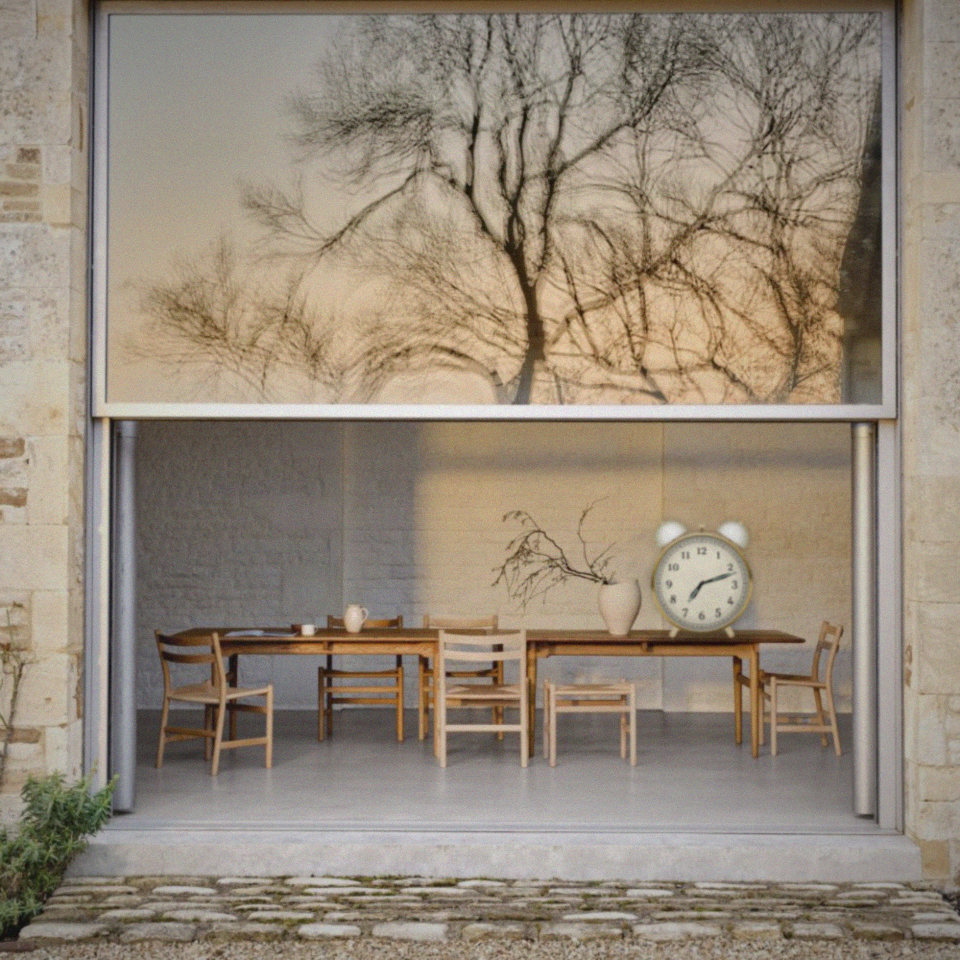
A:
7,12
